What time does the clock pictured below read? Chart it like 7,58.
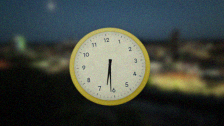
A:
6,31
